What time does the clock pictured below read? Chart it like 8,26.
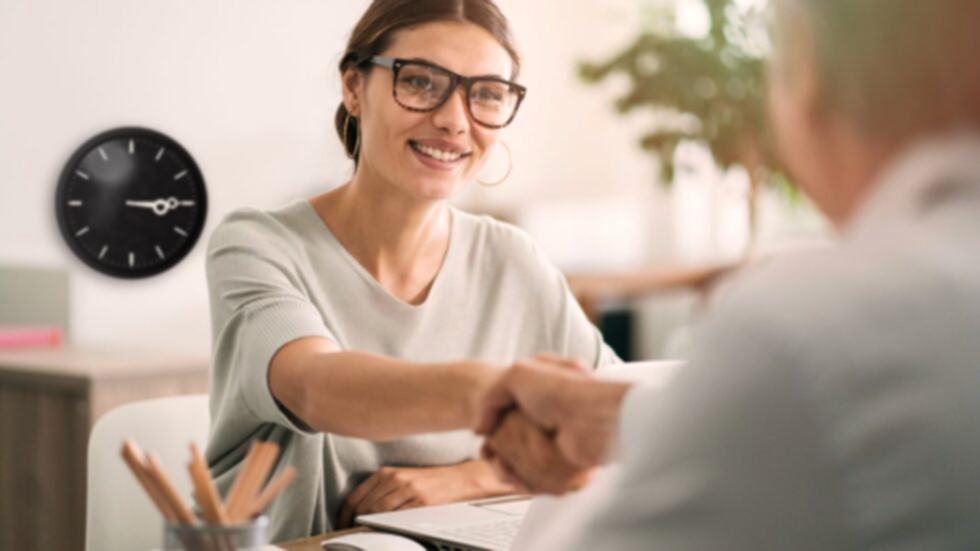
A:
3,15
